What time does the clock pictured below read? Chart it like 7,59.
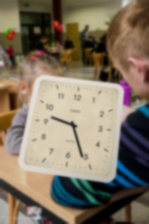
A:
9,26
